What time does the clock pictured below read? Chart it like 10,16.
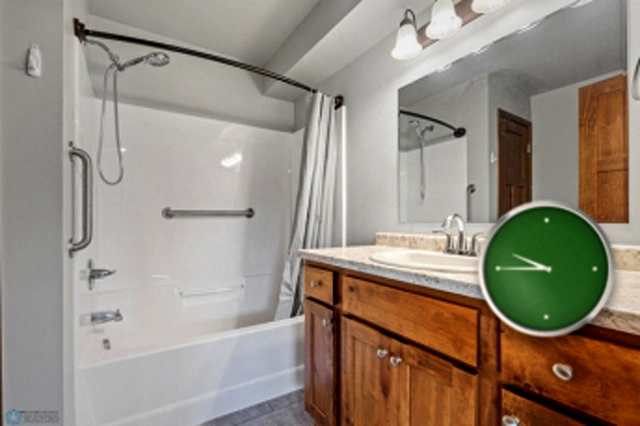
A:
9,45
